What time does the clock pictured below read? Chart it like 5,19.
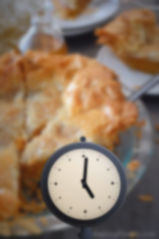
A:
5,01
